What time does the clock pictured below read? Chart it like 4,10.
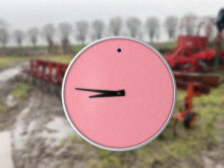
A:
8,46
